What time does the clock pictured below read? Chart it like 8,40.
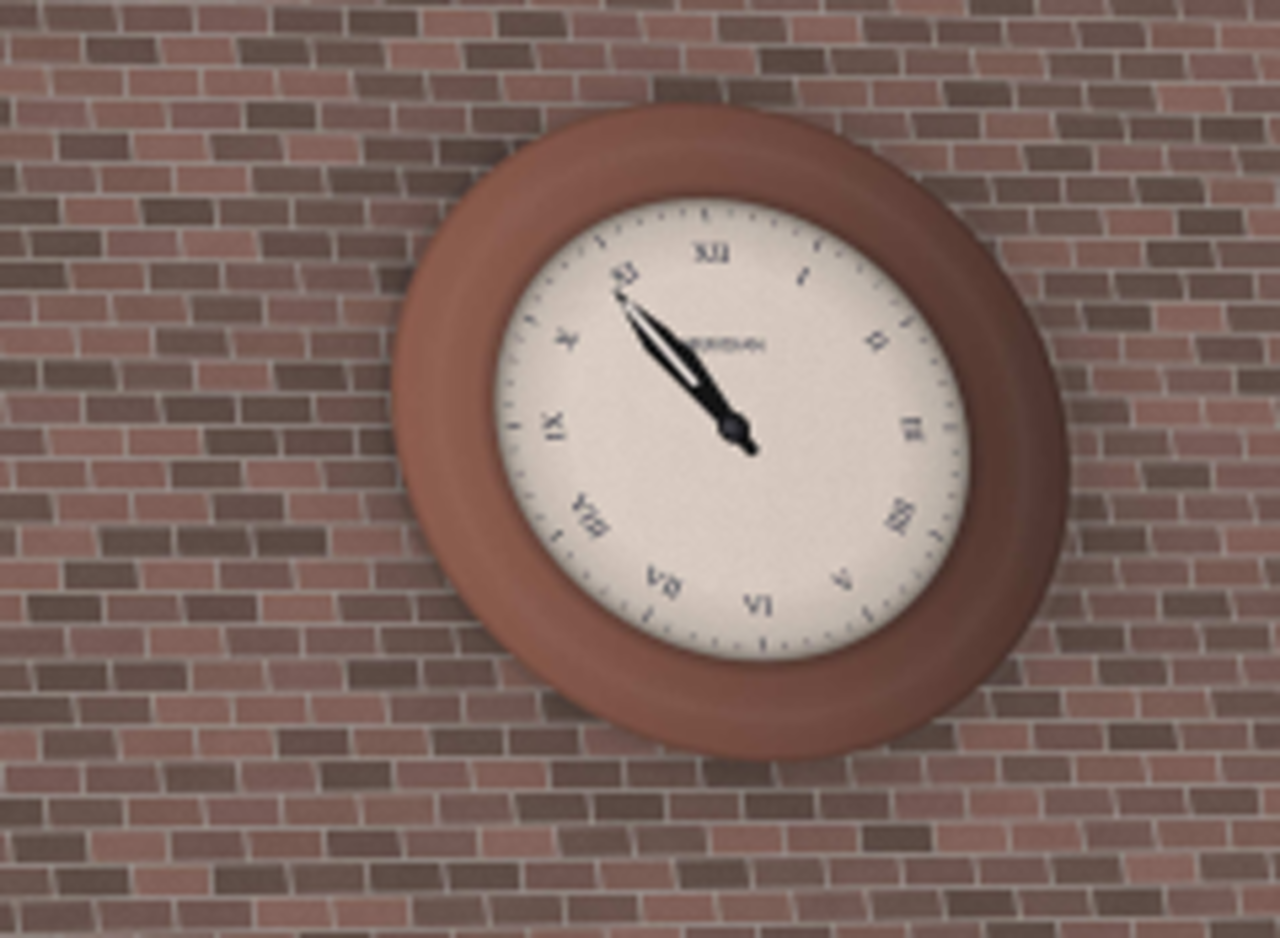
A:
10,54
